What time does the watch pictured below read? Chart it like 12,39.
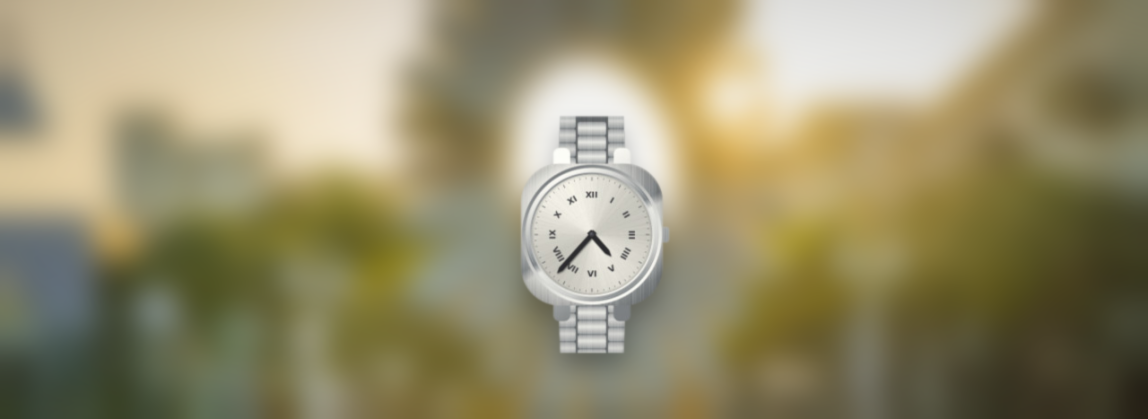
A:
4,37
